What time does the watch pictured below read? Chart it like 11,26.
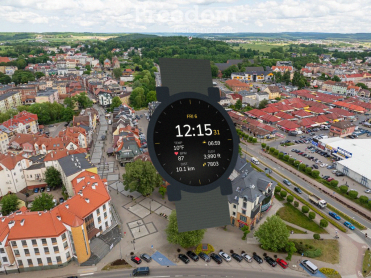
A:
12,15
